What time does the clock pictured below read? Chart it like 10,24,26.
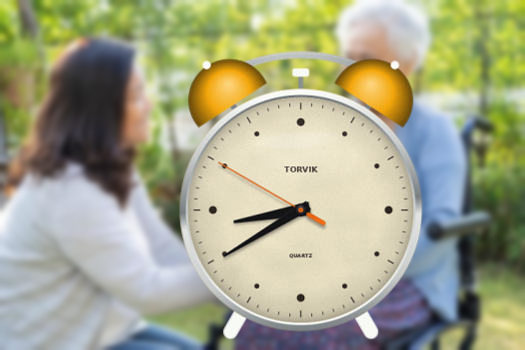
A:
8,39,50
